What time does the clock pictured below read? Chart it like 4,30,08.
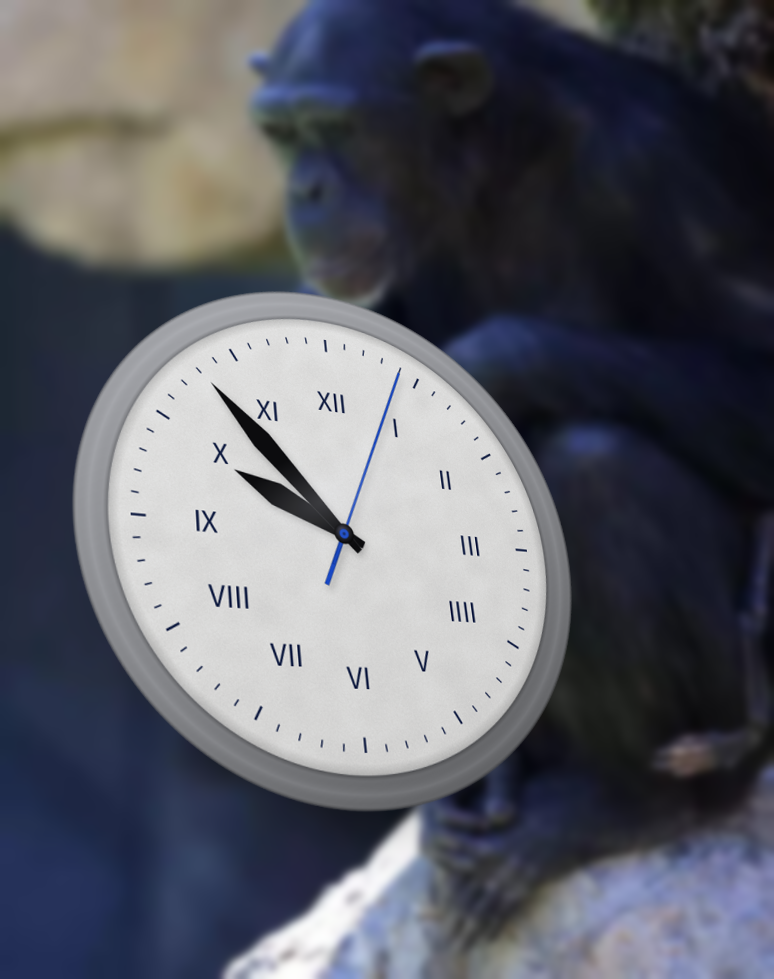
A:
9,53,04
